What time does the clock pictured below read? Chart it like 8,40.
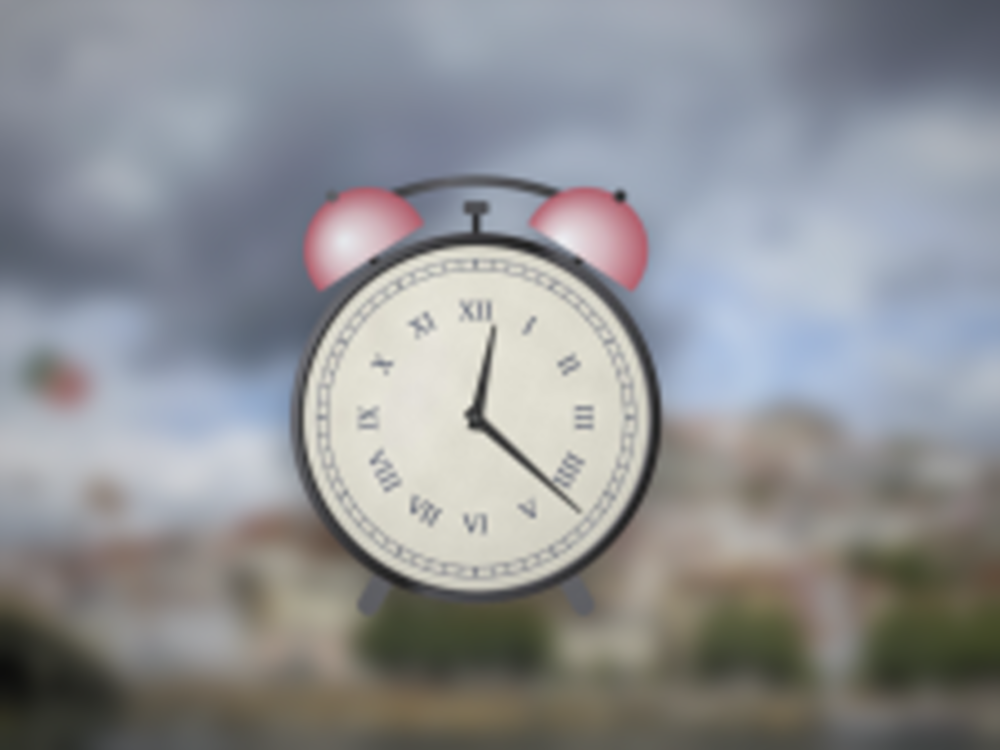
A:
12,22
